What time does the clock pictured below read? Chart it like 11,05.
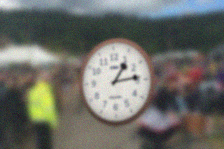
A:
1,14
